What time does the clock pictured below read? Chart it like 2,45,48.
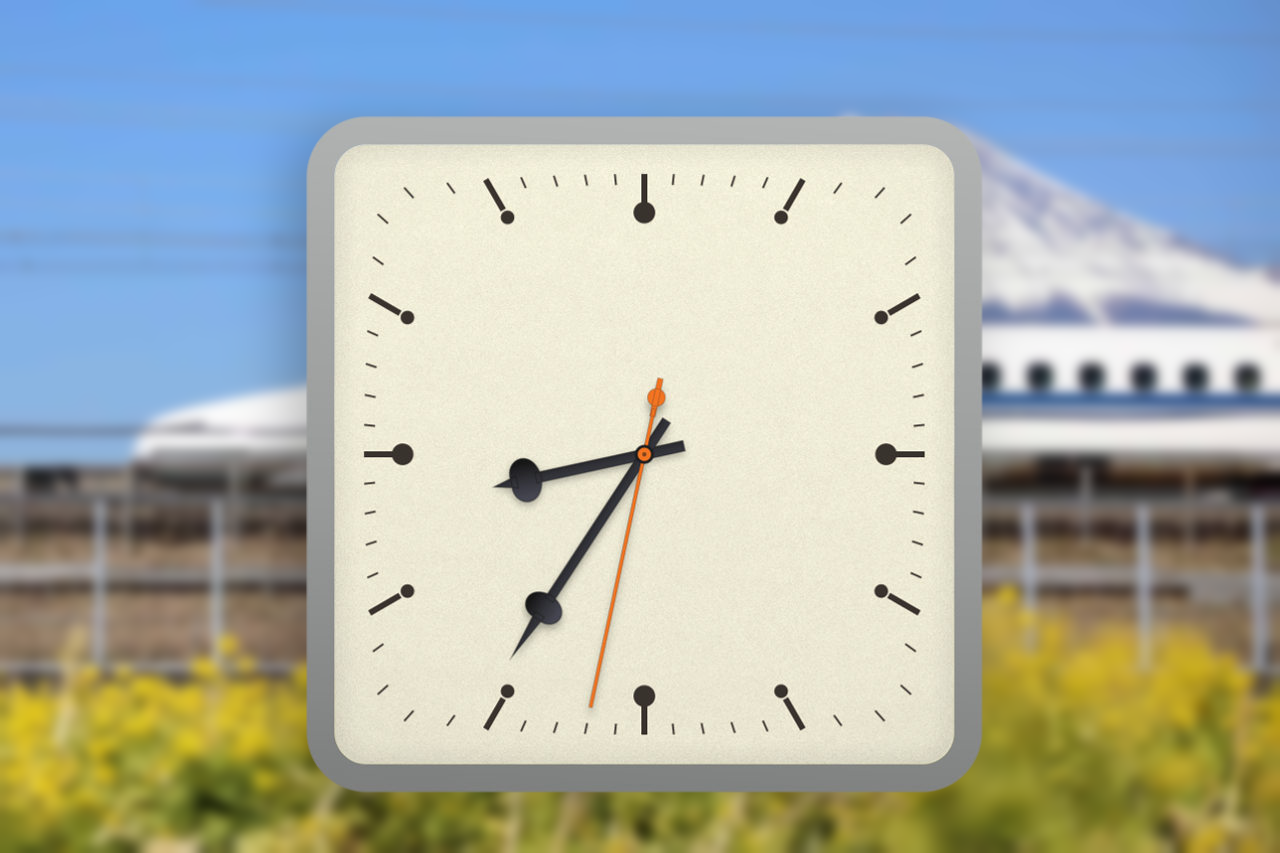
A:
8,35,32
